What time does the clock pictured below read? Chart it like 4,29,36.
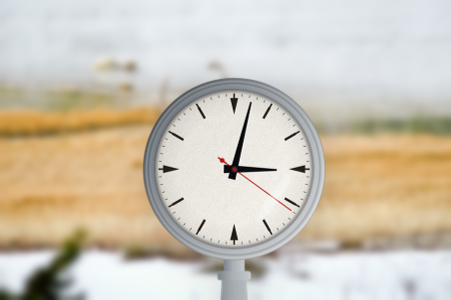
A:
3,02,21
